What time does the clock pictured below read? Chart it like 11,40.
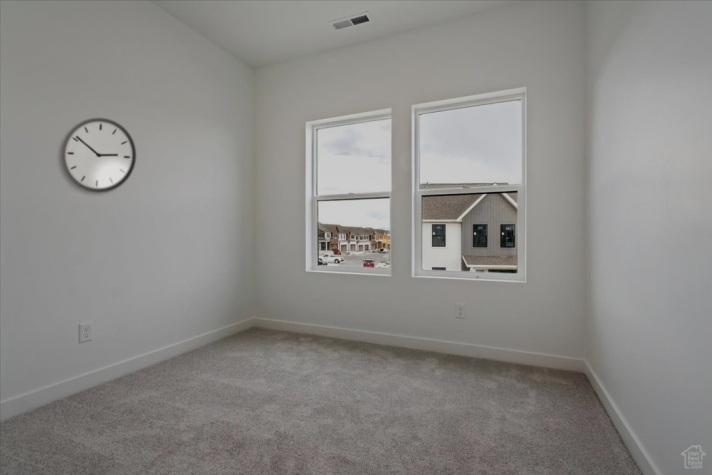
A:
2,51
